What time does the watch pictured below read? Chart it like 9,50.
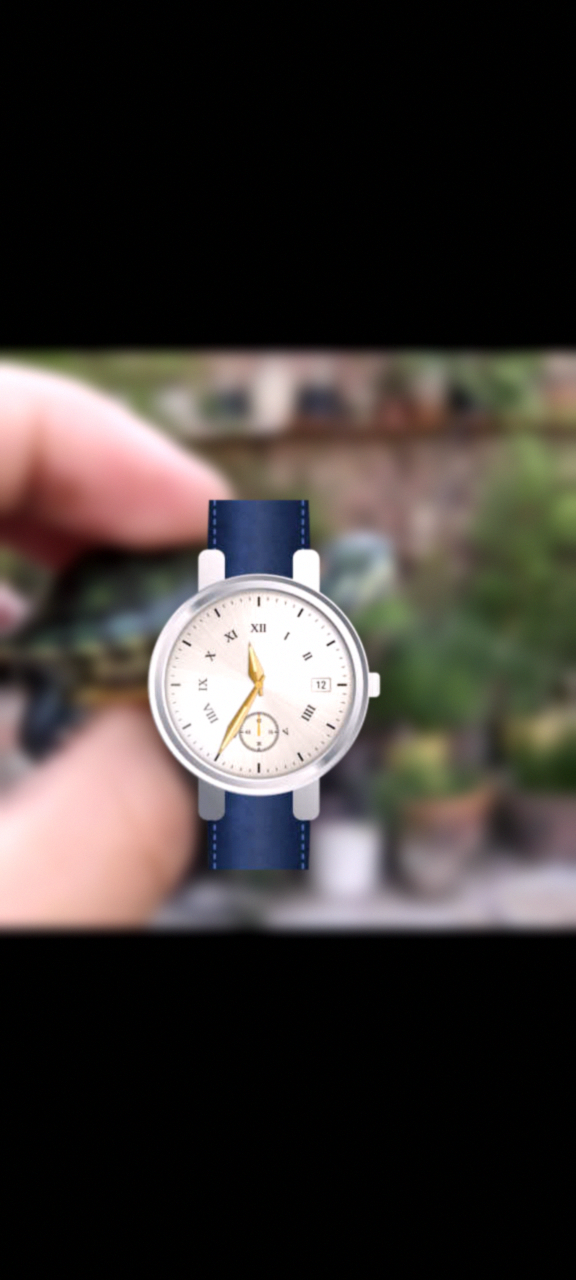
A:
11,35
